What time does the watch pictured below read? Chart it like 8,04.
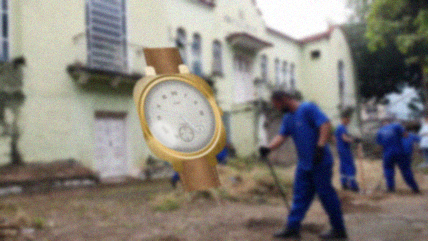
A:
4,48
